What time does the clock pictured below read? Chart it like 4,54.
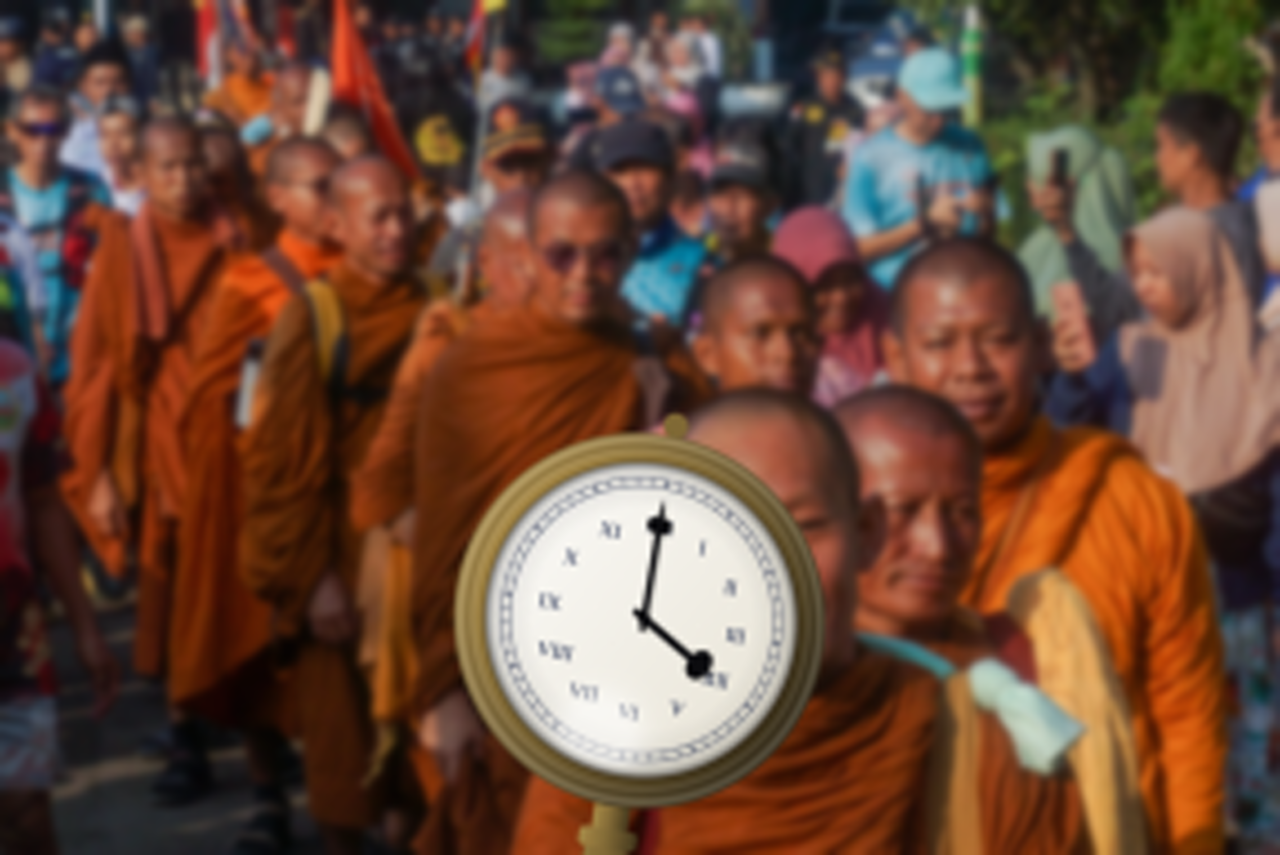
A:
4,00
